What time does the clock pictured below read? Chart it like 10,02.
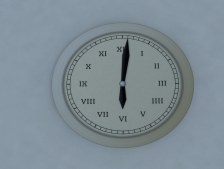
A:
6,01
